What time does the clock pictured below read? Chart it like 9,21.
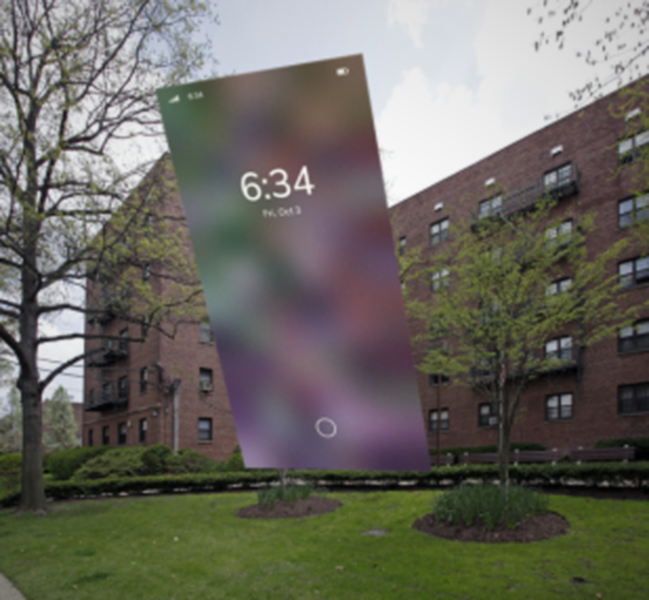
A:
6,34
